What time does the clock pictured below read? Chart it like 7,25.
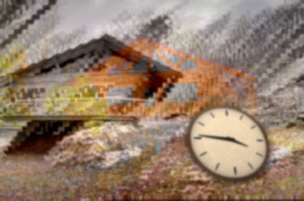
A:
3,46
